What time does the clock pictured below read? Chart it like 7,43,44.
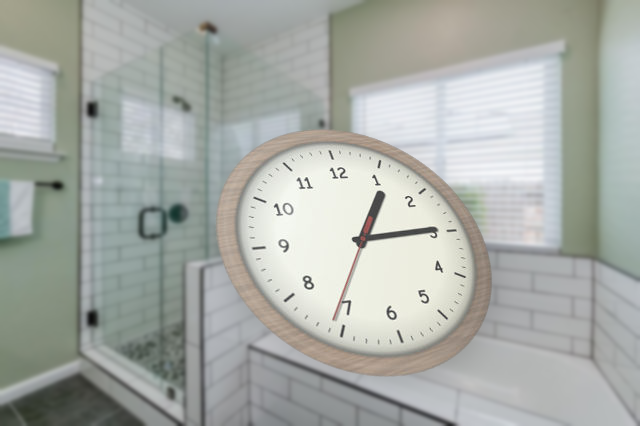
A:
1,14,36
